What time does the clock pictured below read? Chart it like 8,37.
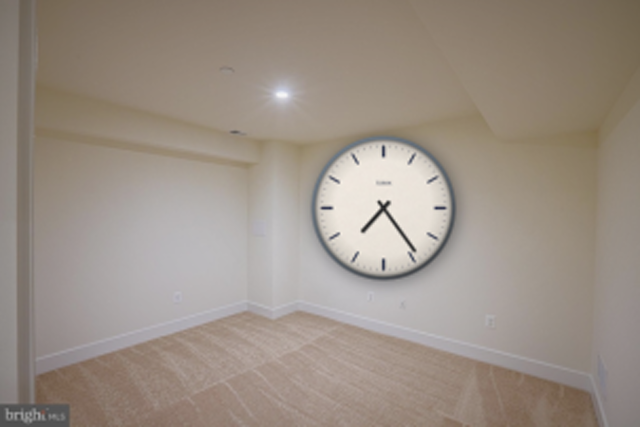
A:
7,24
